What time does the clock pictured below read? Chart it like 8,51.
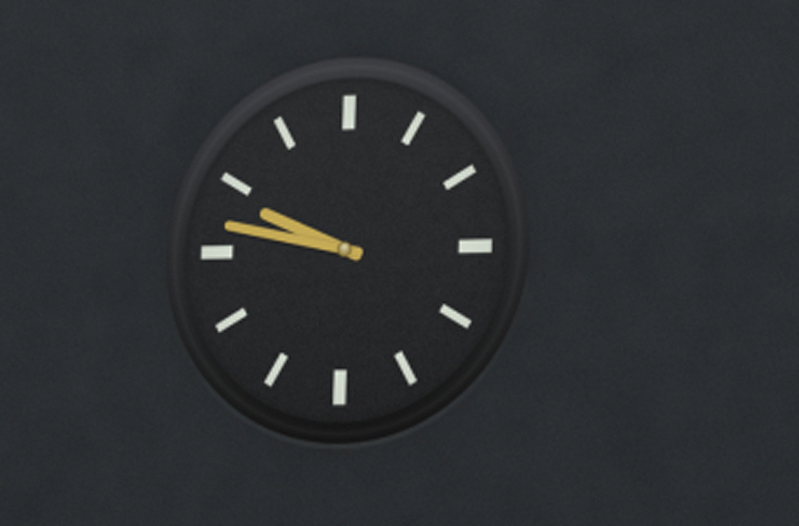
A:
9,47
